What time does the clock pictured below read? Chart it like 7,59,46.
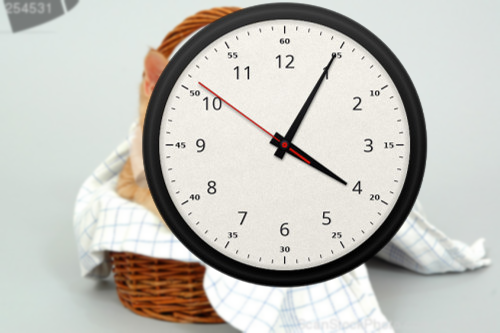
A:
4,04,51
